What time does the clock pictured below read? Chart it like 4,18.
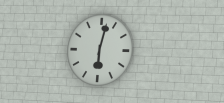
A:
6,02
